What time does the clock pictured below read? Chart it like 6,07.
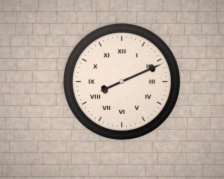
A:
8,11
